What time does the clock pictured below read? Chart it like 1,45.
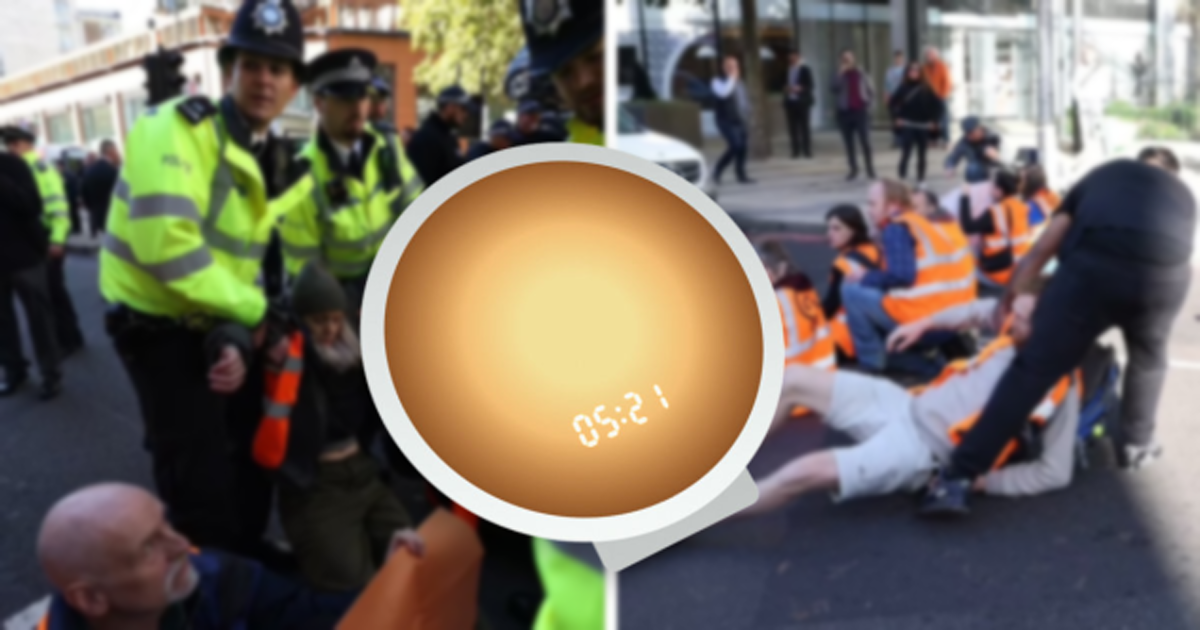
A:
5,21
